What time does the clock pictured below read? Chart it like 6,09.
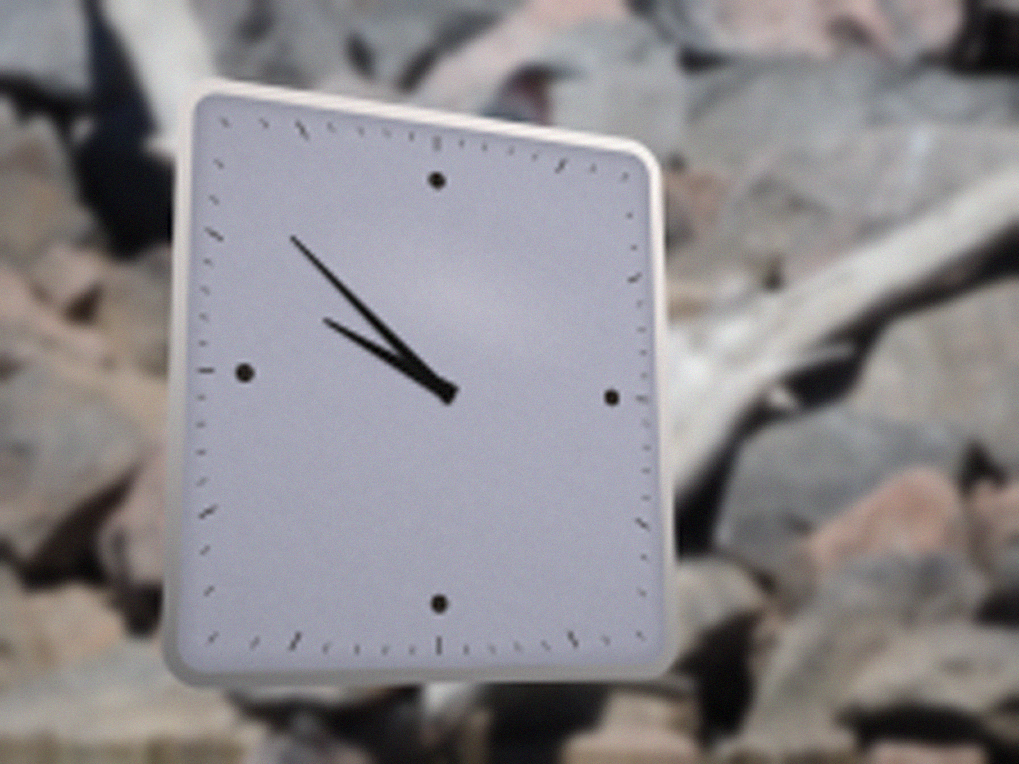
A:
9,52
